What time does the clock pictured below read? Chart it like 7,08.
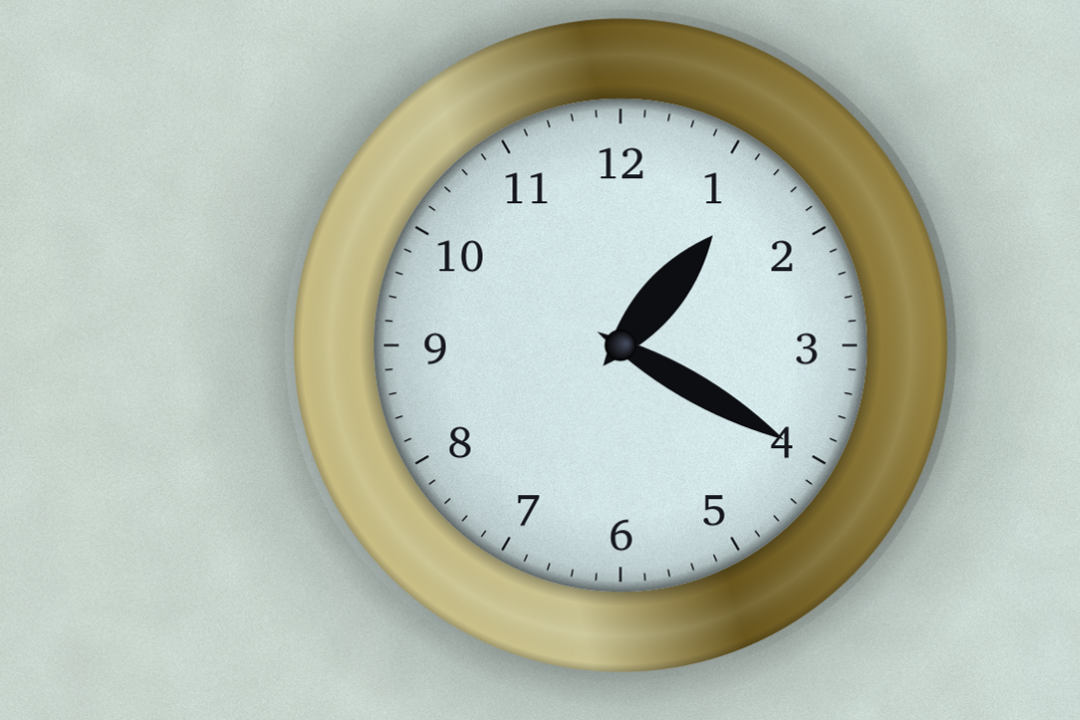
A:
1,20
